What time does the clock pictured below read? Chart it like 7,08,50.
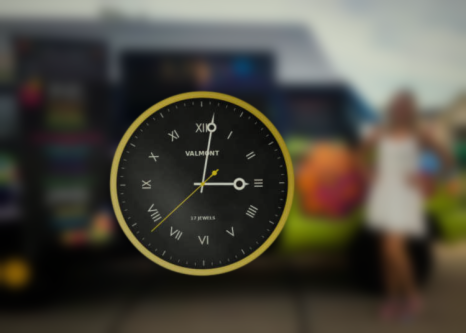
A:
3,01,38
